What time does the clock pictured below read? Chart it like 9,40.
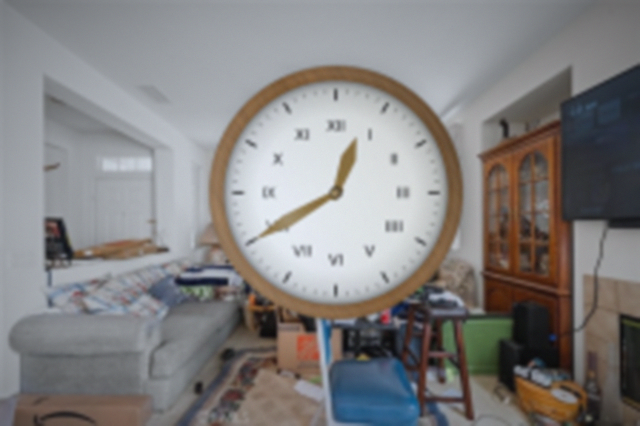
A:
12,40
